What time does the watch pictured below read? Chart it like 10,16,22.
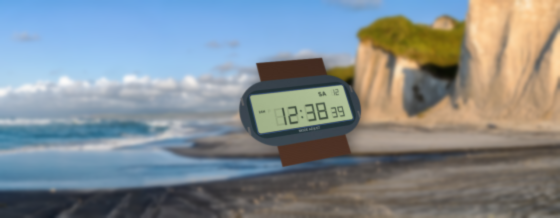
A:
12,38,39
